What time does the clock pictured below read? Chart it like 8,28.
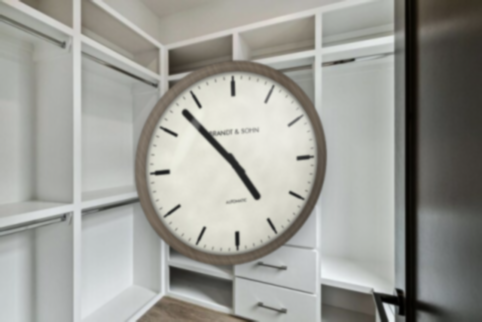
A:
4,53
